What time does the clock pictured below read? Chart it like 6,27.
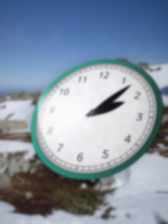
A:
2,07
